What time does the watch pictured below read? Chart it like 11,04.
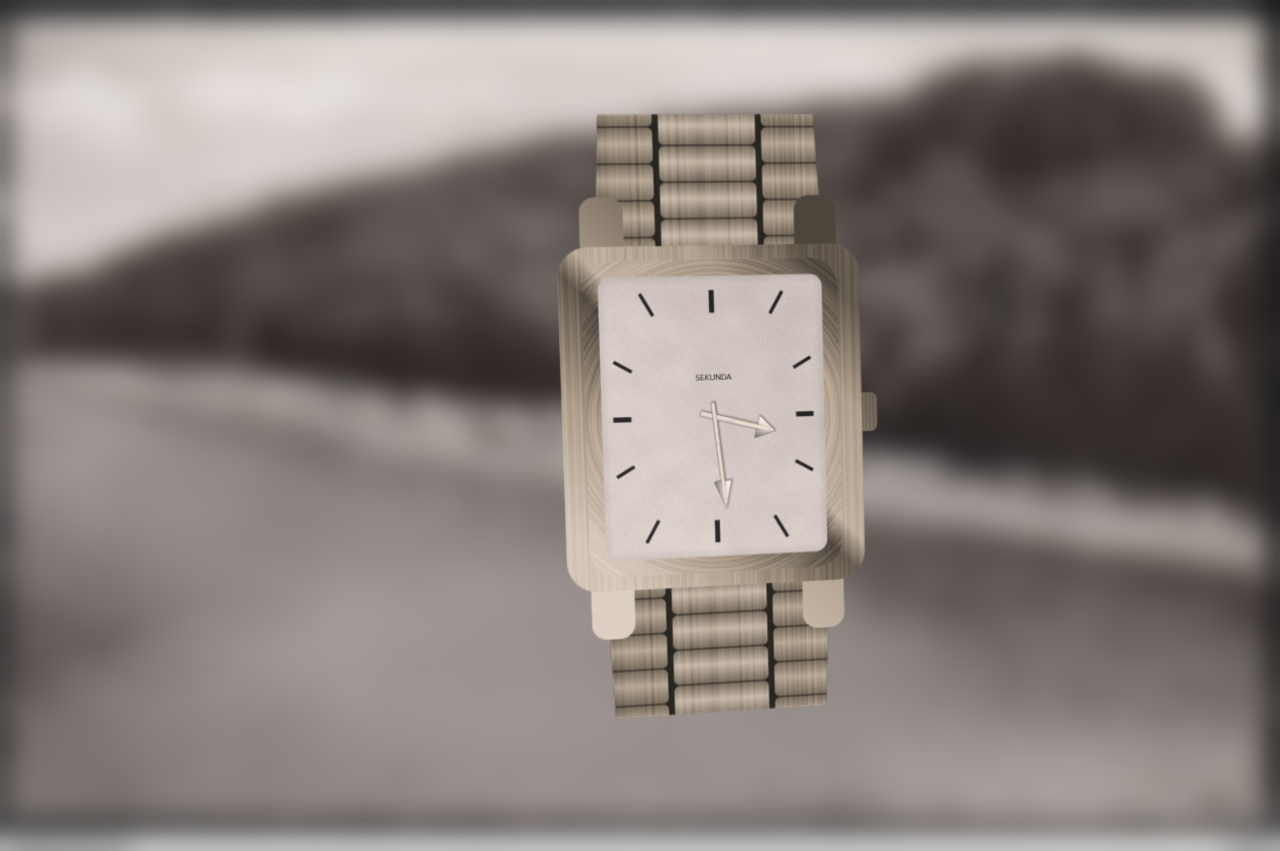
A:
3,29
